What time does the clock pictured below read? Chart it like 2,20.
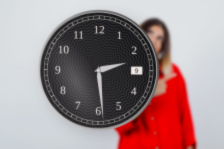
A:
2,29
